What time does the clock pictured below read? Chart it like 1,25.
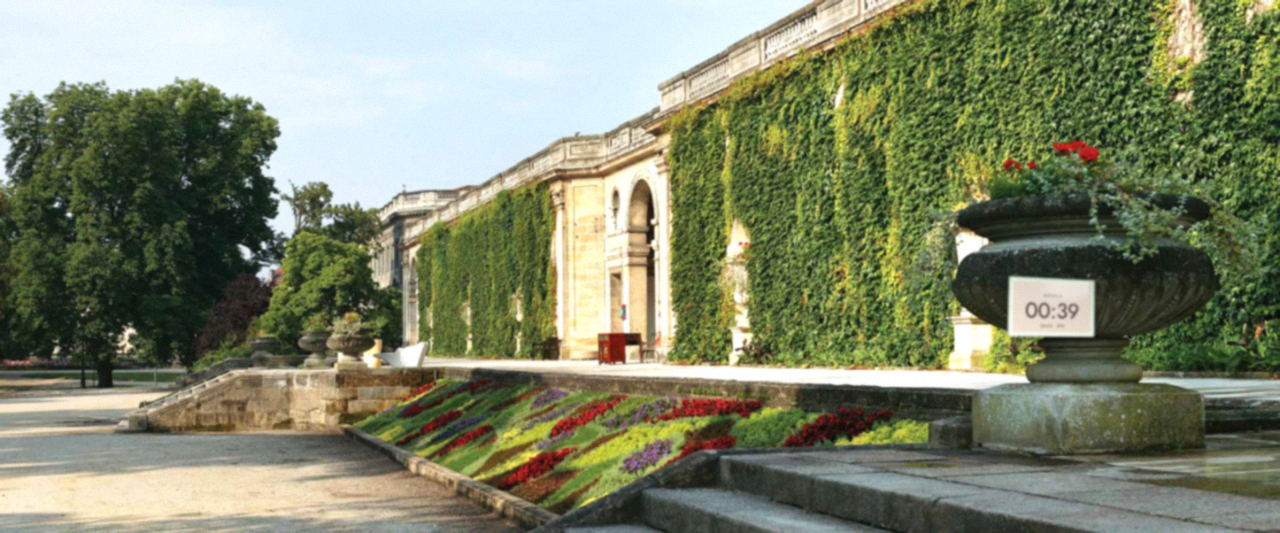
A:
0,39
